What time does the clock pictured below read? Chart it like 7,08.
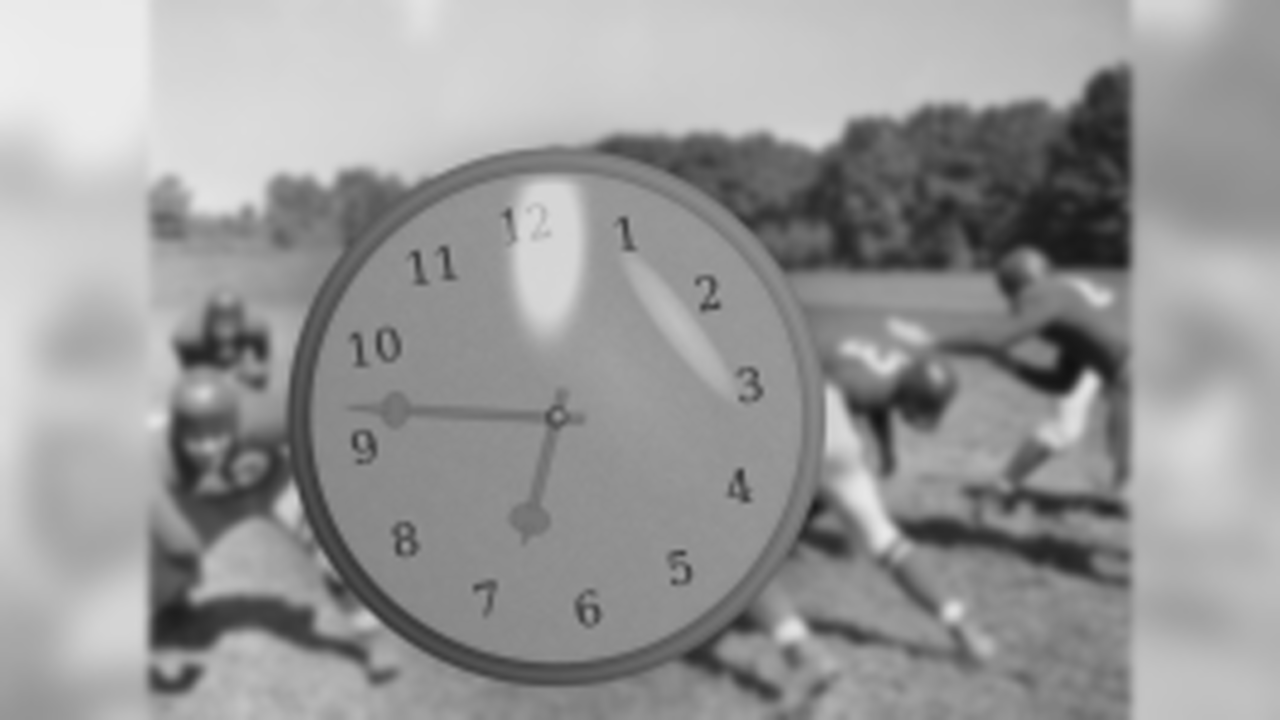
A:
6,47
